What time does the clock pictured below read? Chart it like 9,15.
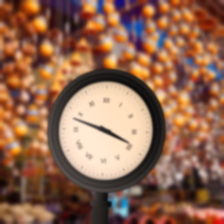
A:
3,48
